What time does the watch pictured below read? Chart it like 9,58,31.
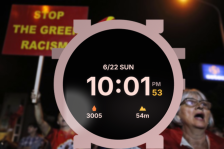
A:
10,01,53
